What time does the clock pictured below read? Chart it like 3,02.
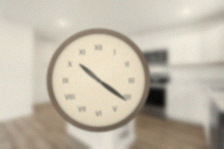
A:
10,21
